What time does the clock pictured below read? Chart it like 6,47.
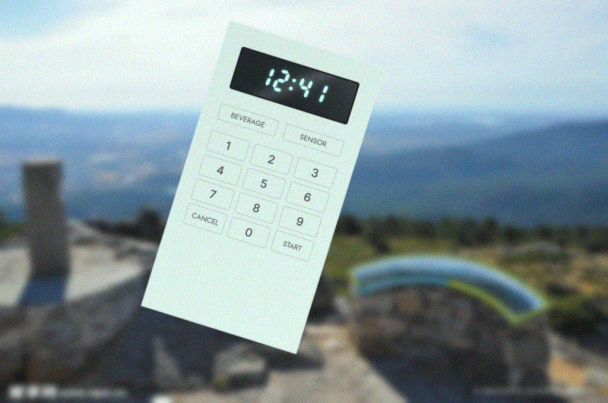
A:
12,41
